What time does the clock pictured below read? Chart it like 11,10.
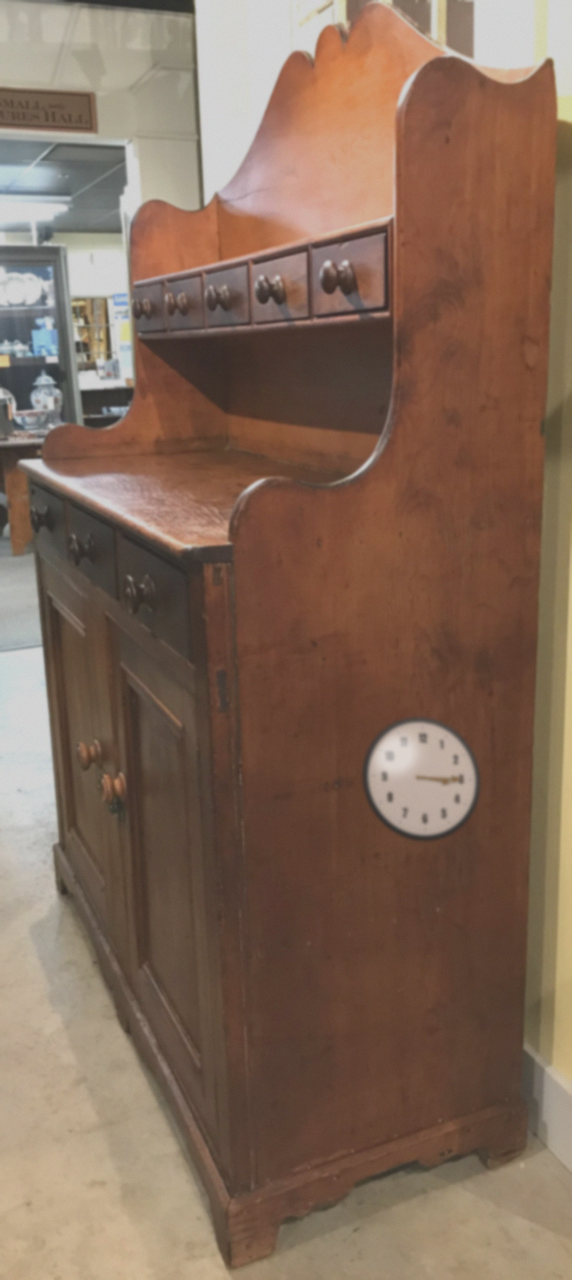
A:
3,15
